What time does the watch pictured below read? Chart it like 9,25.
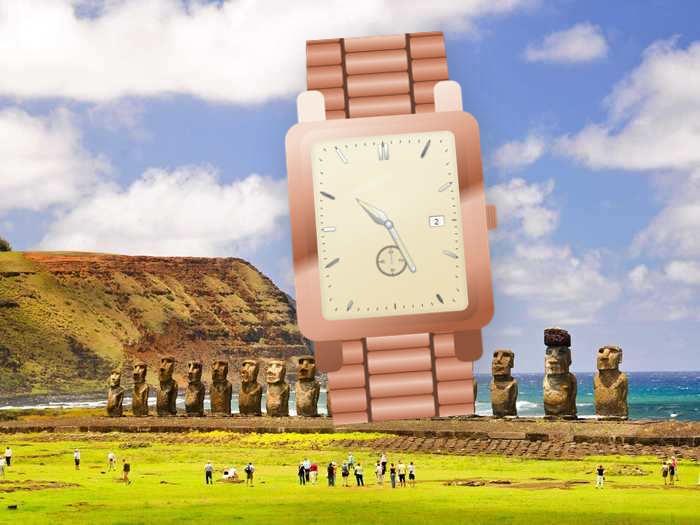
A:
10,26
